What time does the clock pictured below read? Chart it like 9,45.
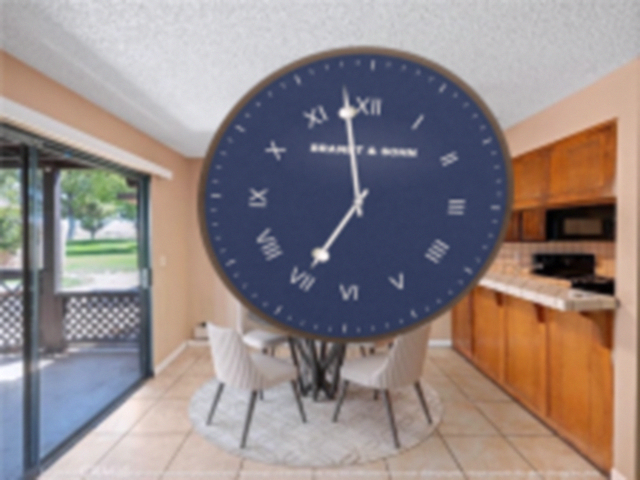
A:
6,58
